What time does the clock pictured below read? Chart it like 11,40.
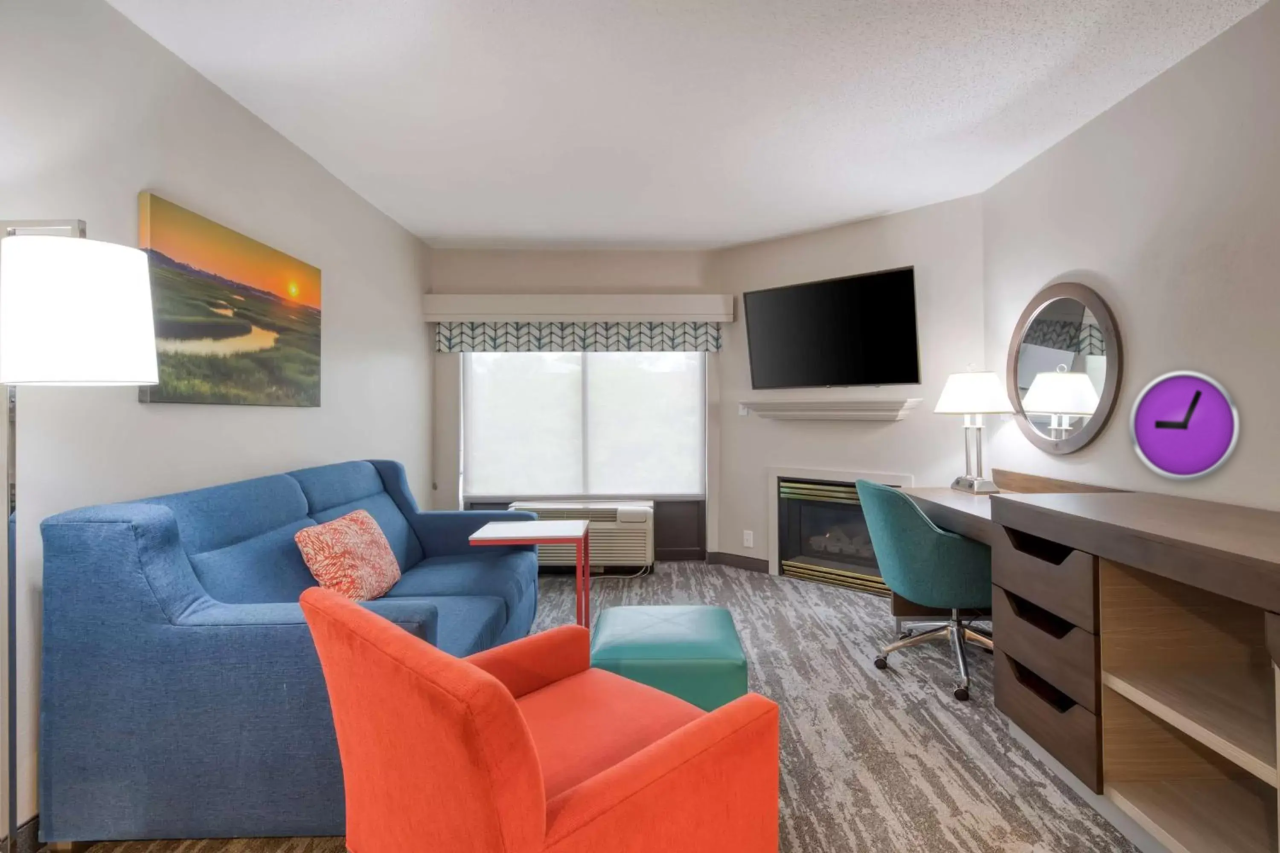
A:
9,04
